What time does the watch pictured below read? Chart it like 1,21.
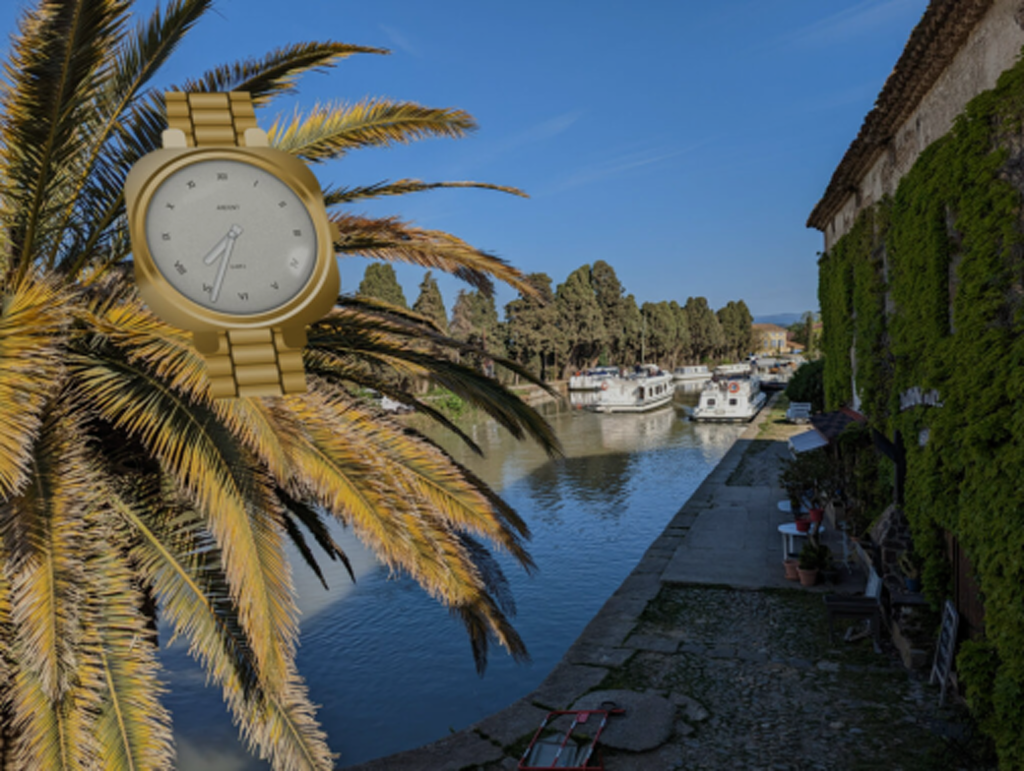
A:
7,34
